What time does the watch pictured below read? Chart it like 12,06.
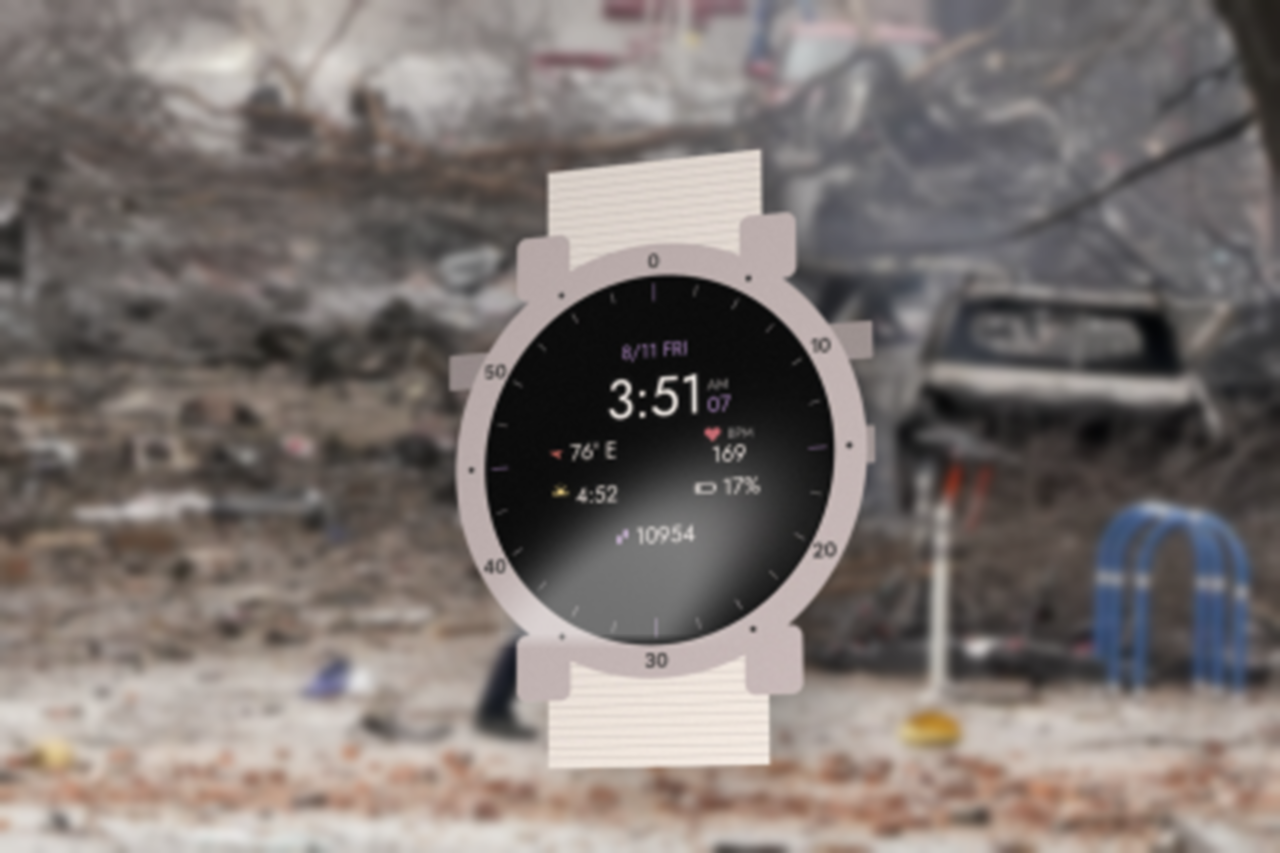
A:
3,51
